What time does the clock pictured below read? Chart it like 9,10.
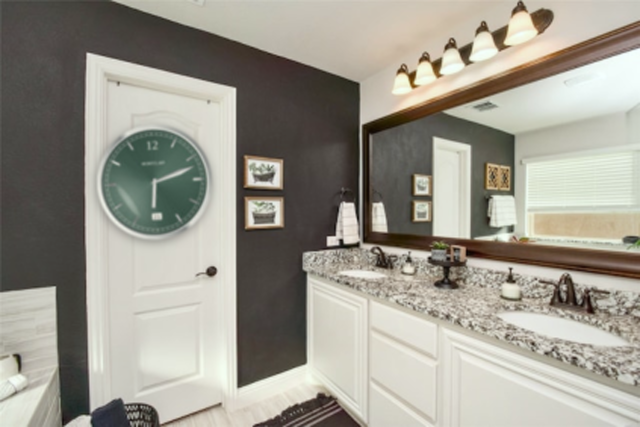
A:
6,12
